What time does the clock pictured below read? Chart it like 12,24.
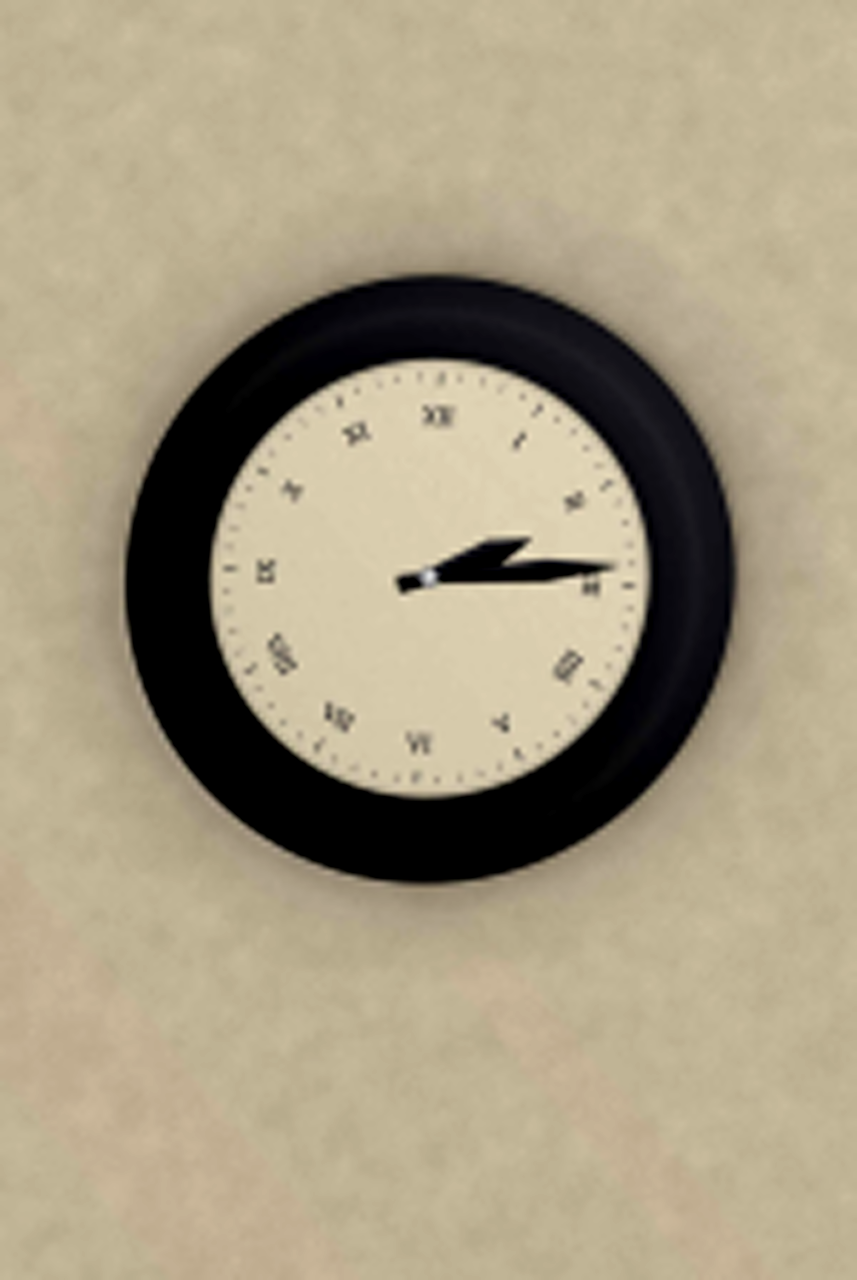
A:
2,14
